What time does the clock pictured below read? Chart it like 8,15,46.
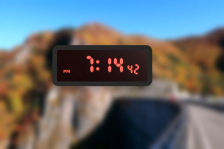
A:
7,14,42
